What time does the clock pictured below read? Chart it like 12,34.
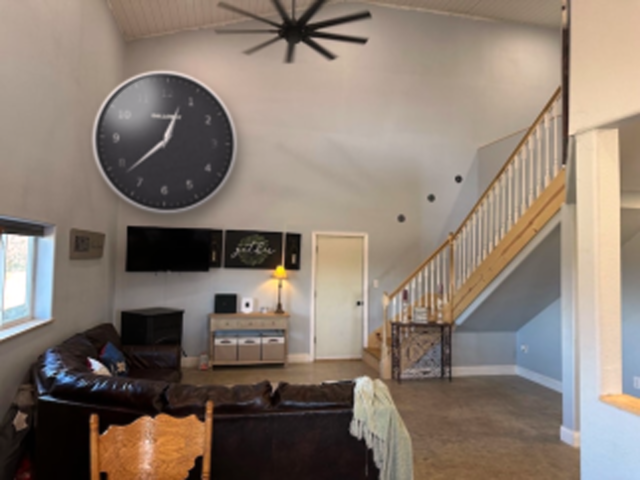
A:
12,38
